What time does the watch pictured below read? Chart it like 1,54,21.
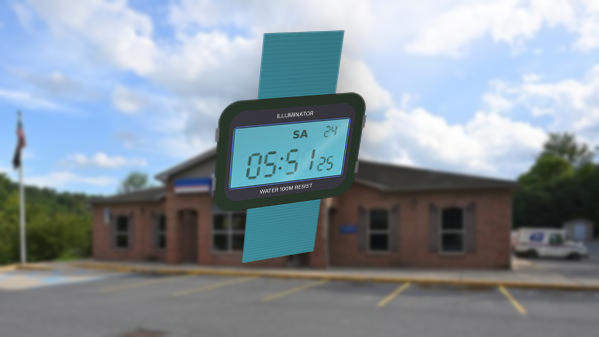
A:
5,51,25
